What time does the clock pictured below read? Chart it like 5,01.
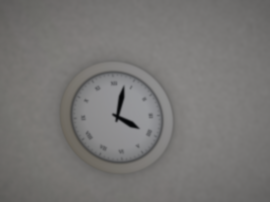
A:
4,03
